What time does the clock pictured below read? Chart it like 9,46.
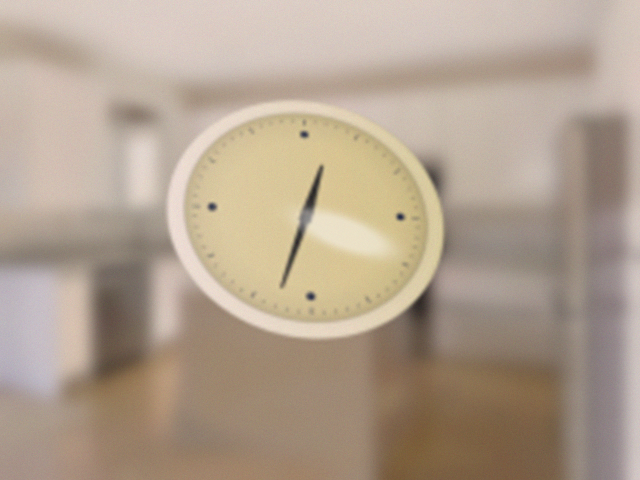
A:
12,33
